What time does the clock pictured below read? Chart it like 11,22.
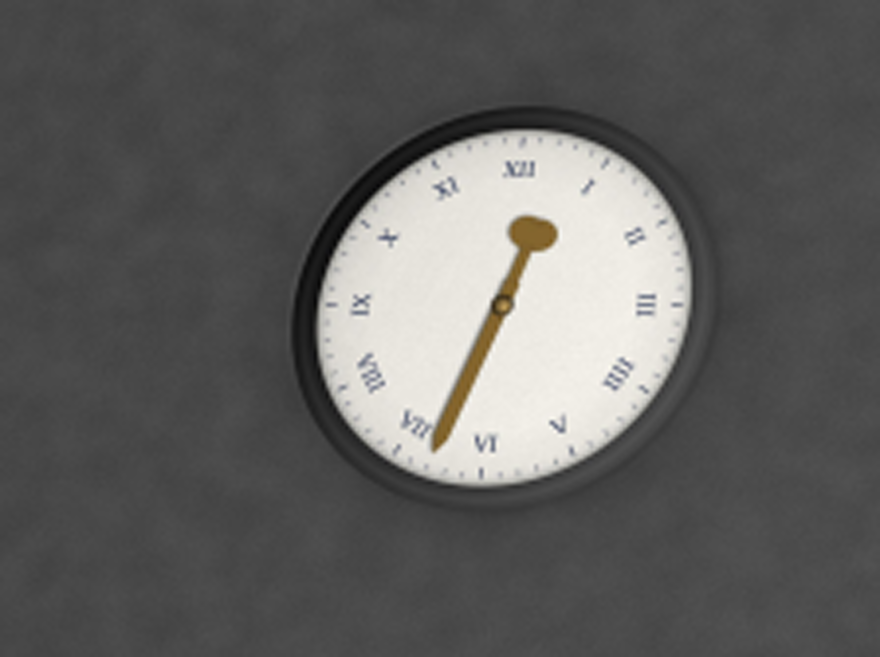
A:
12,33
